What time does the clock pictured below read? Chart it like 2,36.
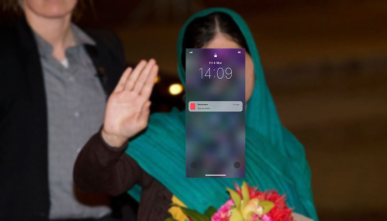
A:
14,09
